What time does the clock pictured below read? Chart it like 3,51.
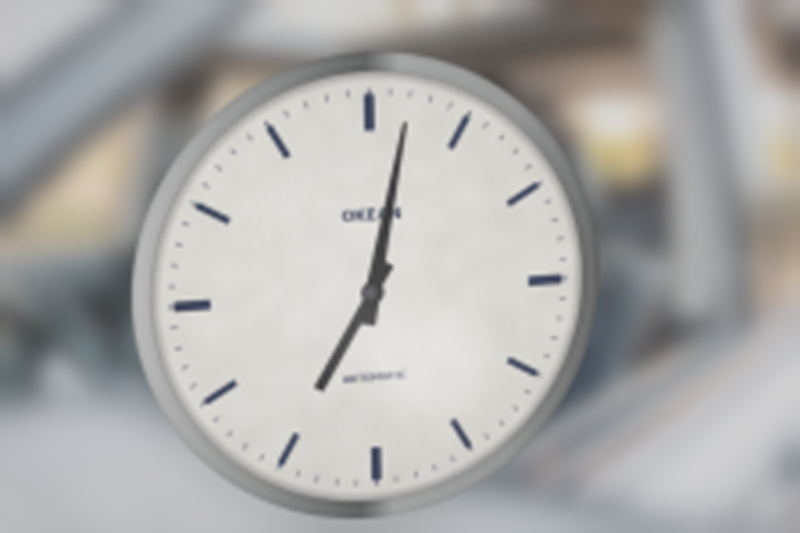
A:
7,02
